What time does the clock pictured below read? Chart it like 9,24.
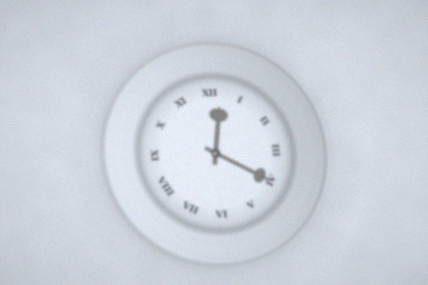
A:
12,20
